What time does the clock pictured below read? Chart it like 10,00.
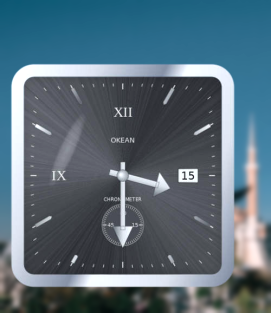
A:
3,30
